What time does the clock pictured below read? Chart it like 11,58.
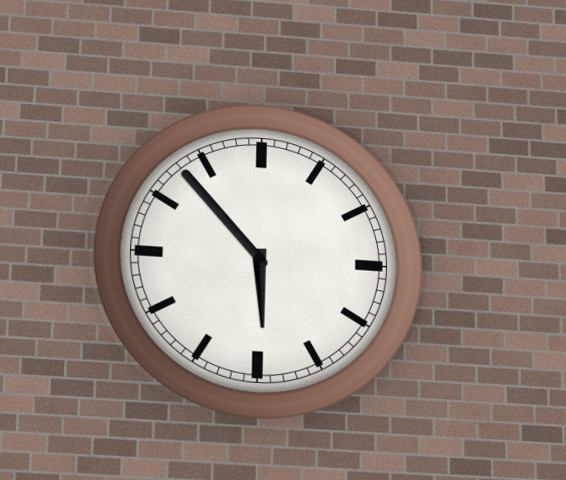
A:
5,53
